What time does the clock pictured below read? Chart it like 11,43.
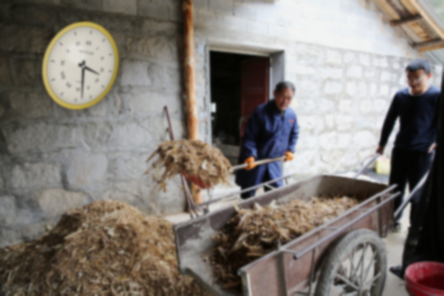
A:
3,28
